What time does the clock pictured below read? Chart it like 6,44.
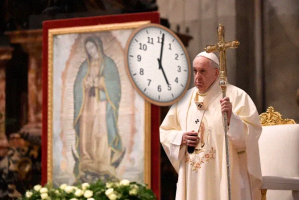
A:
5,01
